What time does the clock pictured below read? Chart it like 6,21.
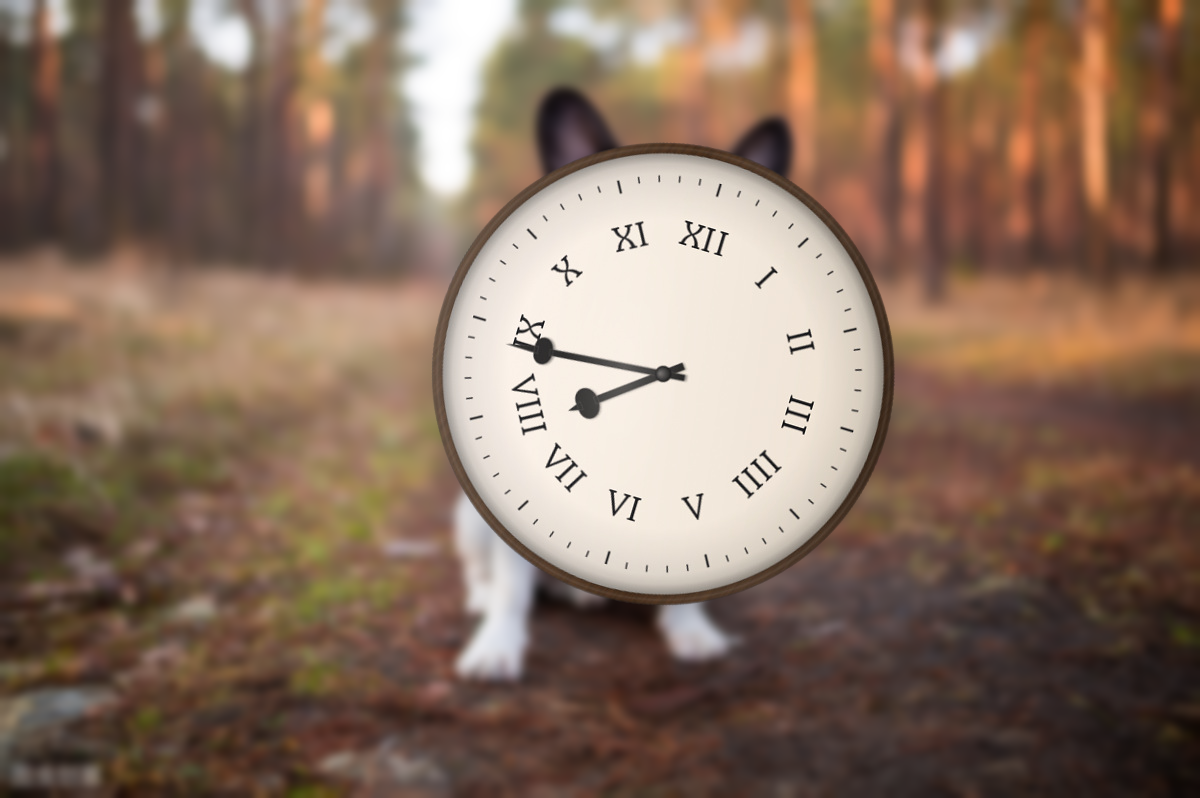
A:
7,44
